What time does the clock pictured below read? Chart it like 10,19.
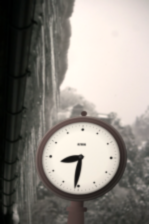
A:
8,31
